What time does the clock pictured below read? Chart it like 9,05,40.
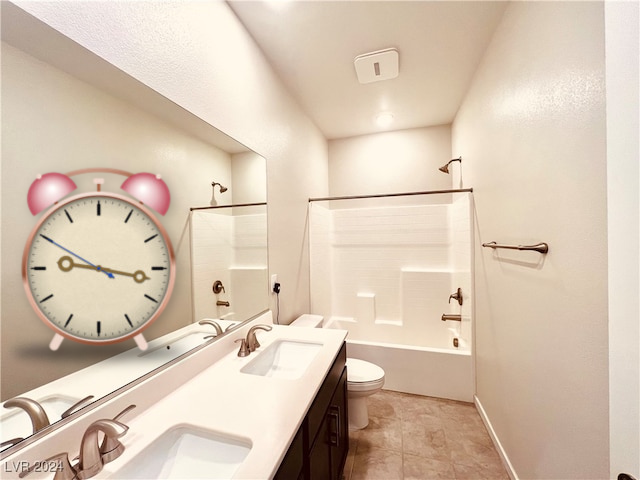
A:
9,16,50
